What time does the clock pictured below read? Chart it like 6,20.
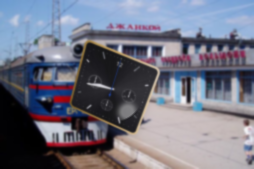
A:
8,43
